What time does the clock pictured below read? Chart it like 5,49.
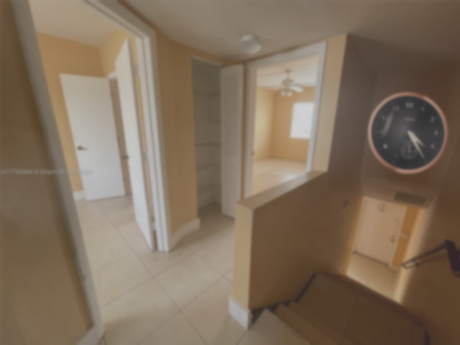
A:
4,25
